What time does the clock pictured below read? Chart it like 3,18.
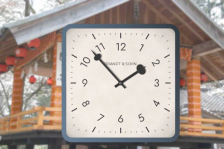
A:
1,53
